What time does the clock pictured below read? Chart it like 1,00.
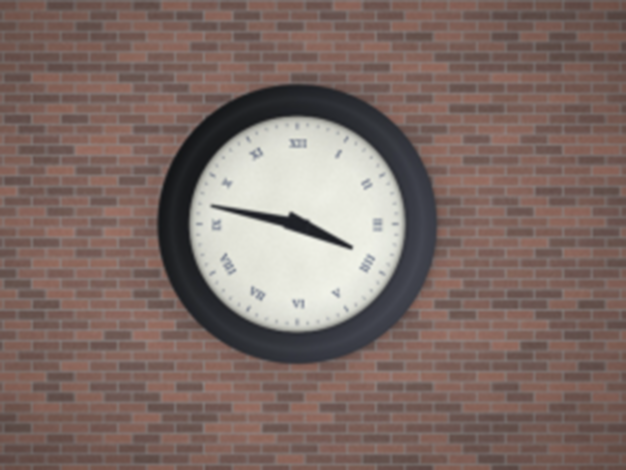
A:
3,47
